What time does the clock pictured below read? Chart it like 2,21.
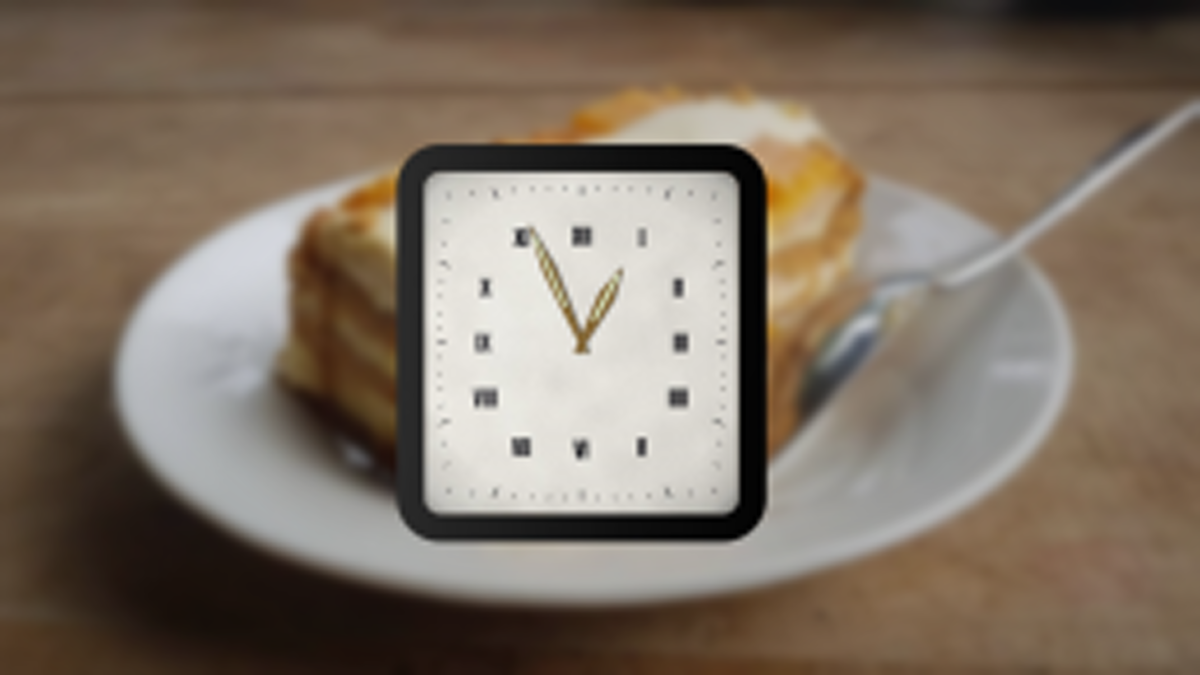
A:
12,56
